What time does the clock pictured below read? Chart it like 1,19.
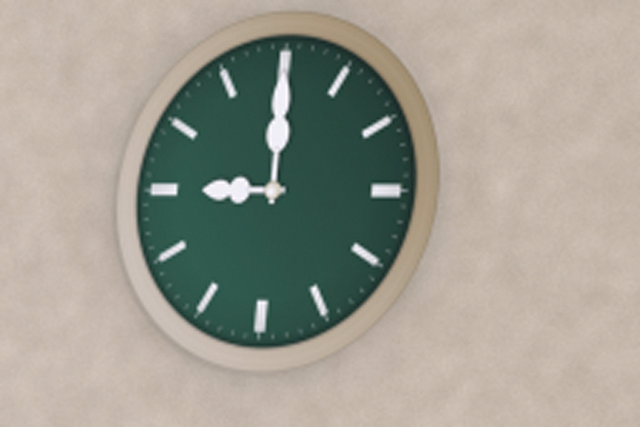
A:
9,00
